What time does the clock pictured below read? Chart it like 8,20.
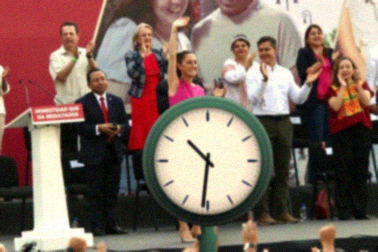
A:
10,31
